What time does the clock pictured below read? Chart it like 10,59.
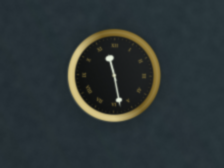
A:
11,28
